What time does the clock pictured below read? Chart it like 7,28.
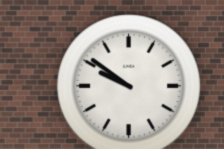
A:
9,51
